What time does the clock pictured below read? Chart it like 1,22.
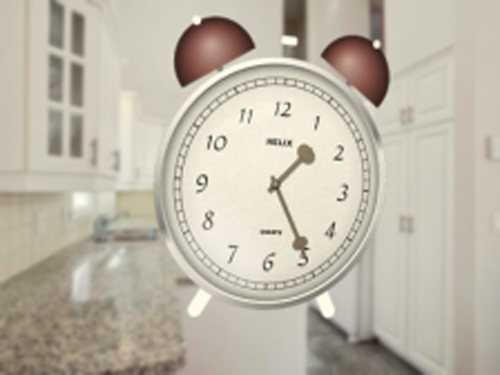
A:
1,25
